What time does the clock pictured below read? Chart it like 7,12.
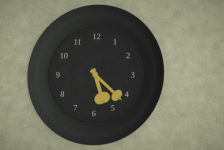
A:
5,22
